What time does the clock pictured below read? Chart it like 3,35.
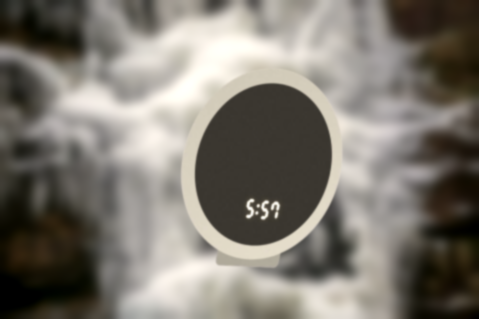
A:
5,57
